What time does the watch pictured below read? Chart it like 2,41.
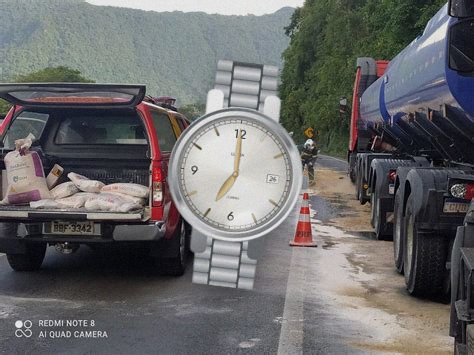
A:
7,00
